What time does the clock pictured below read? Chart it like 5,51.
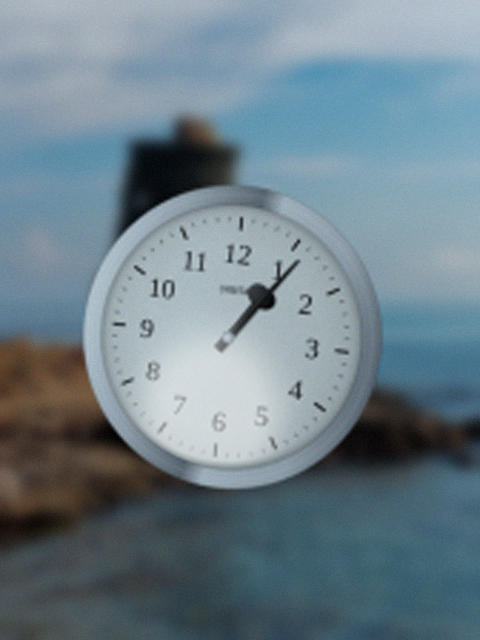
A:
1,06
